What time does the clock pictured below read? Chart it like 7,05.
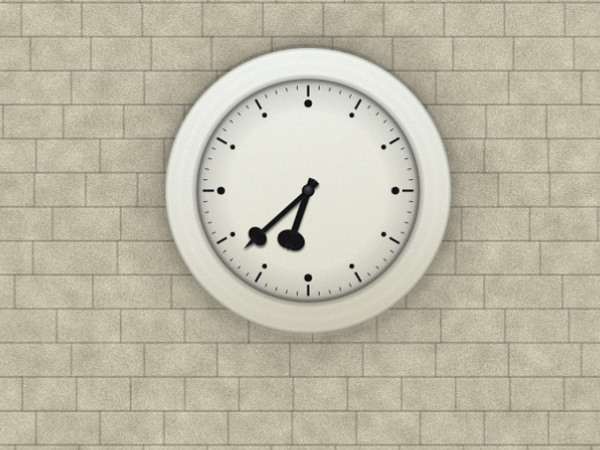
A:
6,38
